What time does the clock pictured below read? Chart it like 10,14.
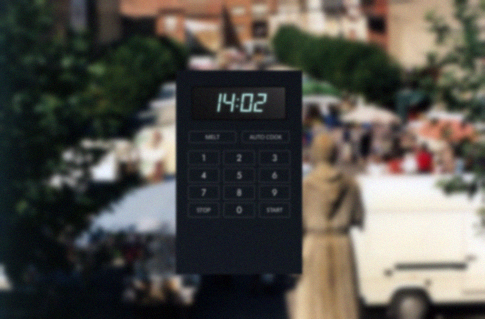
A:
14,02
